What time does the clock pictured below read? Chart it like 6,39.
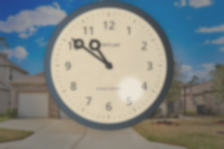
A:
10,51
